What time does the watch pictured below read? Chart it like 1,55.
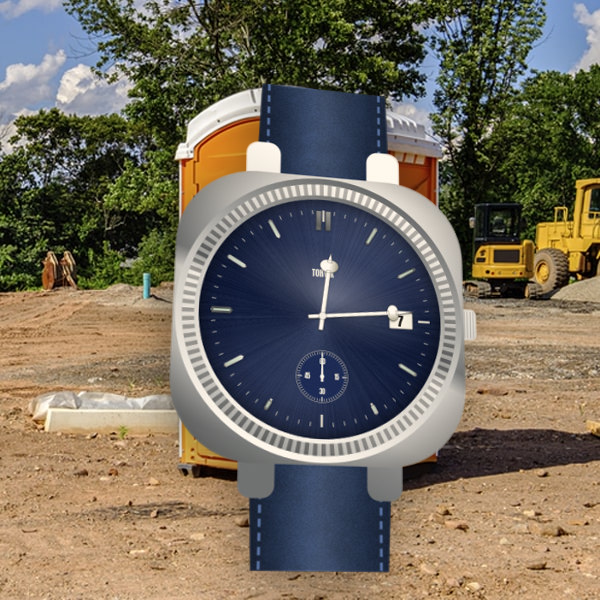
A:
12,14
